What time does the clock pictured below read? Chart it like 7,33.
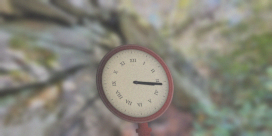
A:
3,16
